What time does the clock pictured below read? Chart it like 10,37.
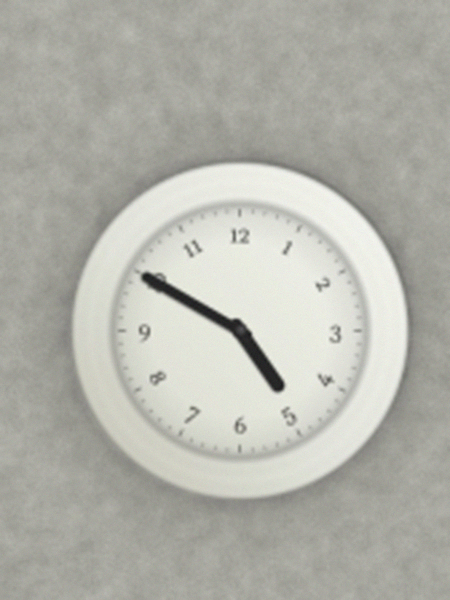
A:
4,50
